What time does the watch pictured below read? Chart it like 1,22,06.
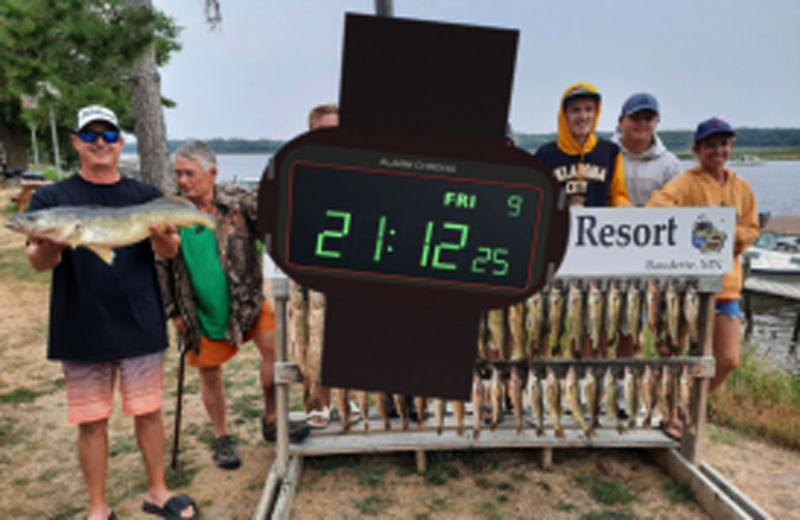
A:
21,12,25
